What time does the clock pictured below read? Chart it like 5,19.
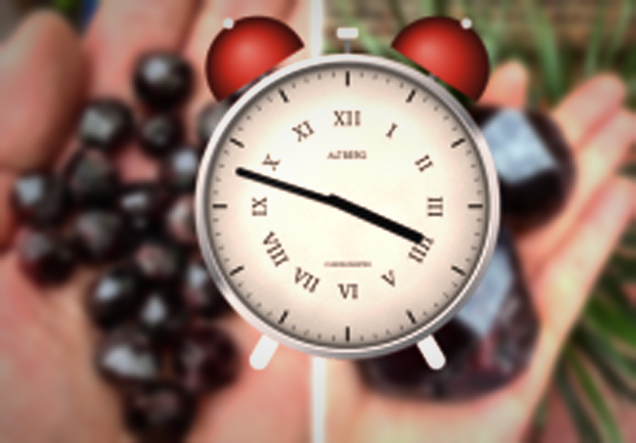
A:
3,48
